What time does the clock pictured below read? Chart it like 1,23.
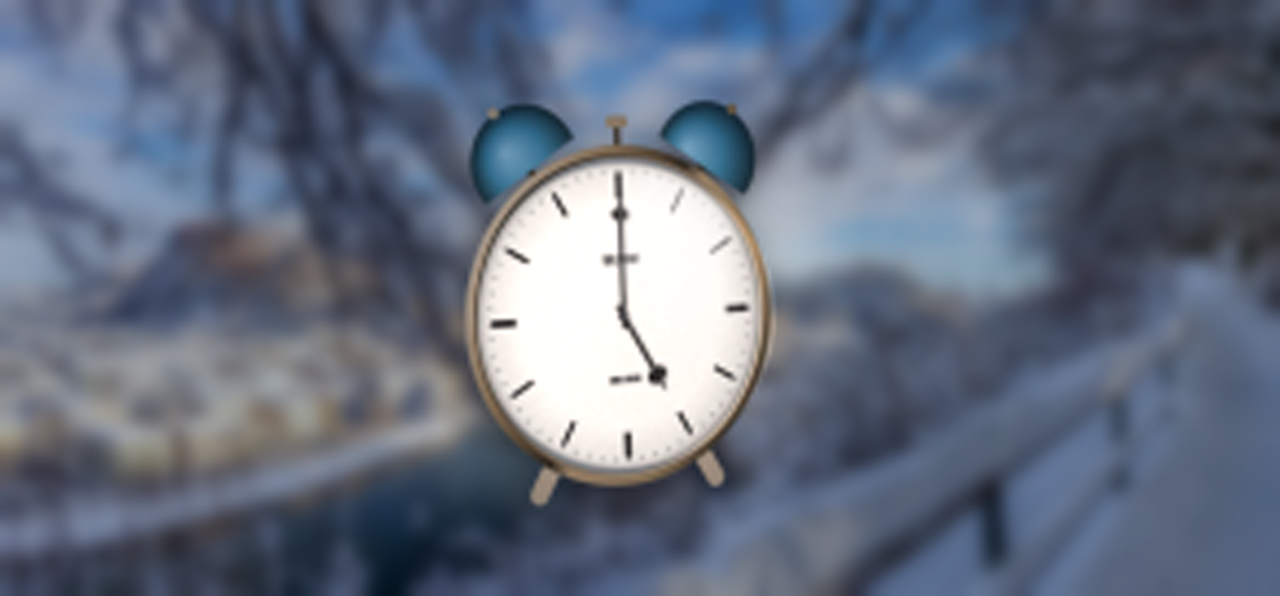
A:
5,00
